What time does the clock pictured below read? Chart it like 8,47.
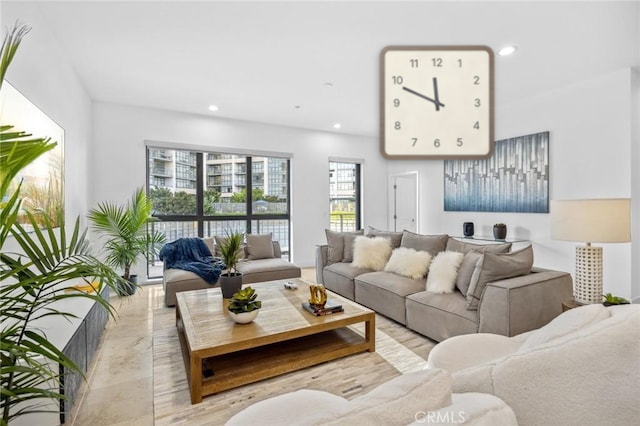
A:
11,49
